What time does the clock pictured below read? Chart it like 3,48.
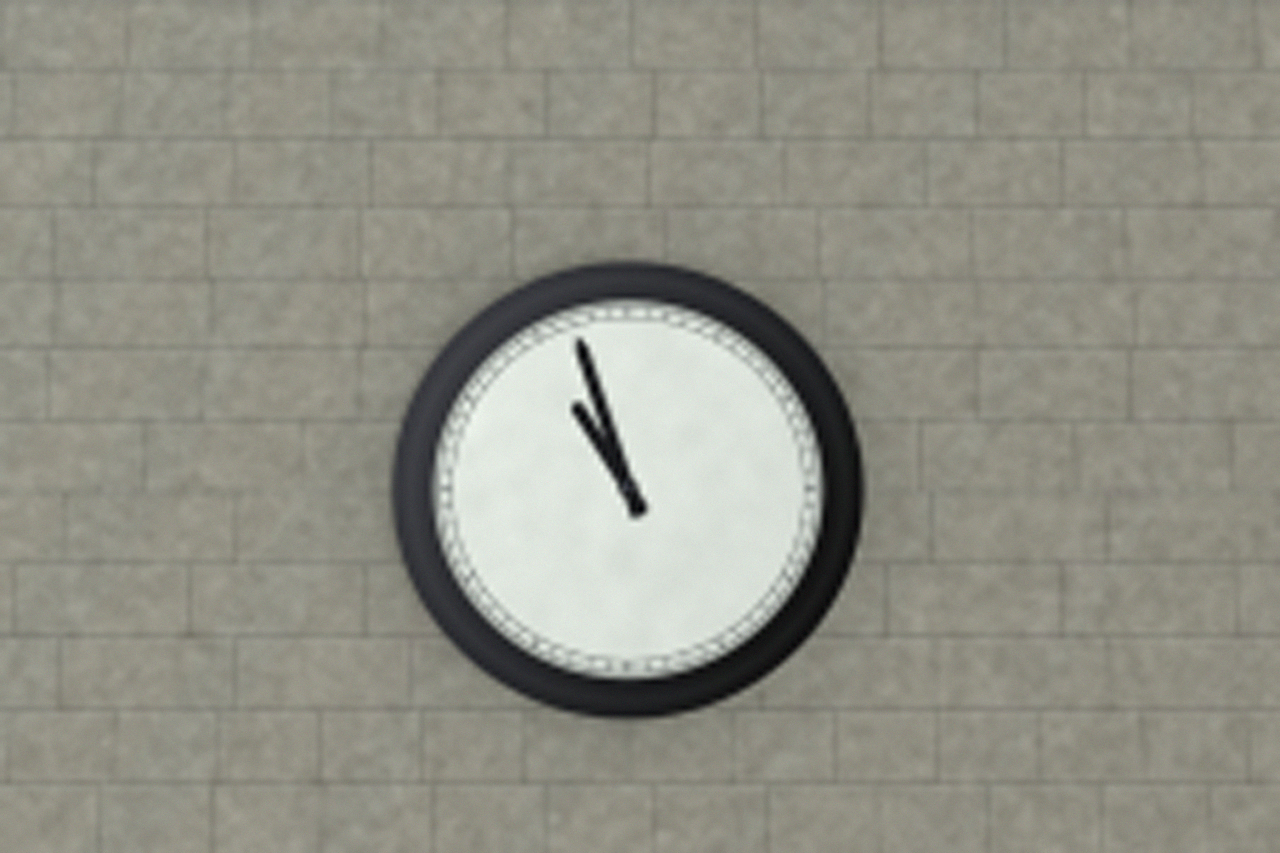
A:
10,57
